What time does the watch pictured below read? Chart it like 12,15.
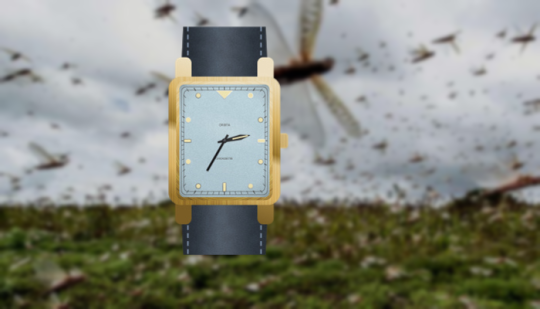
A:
2,35
